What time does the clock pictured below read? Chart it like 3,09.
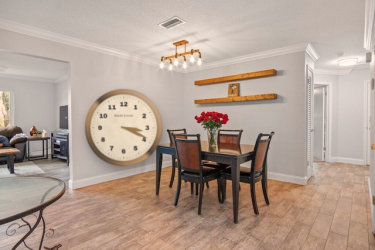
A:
3,19
